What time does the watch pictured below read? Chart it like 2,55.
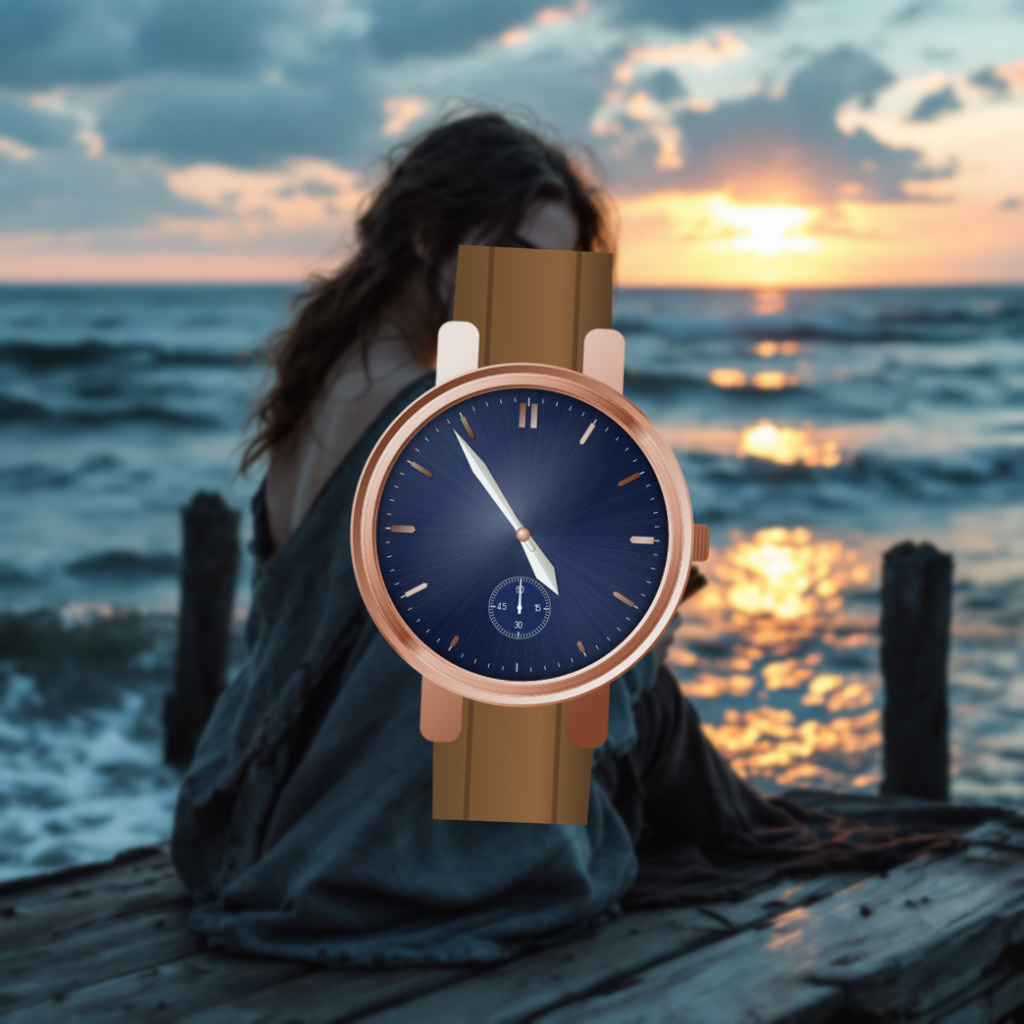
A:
4,54
